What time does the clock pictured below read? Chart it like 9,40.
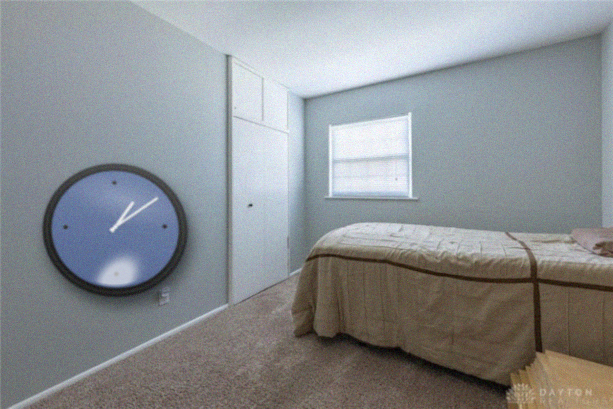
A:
1,09
